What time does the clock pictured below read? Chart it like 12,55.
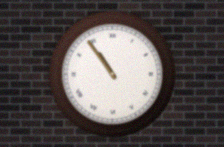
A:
10,54
